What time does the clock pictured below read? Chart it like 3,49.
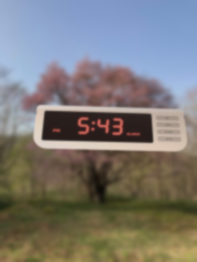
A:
5,43
